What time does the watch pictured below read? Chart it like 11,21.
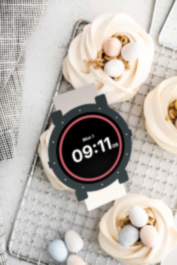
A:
9,11
